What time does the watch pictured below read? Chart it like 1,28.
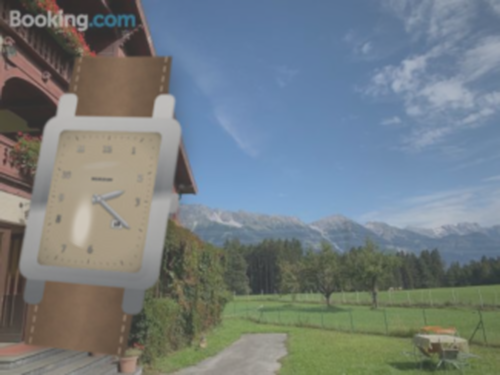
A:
2,21
